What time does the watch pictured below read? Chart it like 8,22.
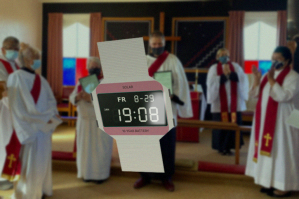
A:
19,08
